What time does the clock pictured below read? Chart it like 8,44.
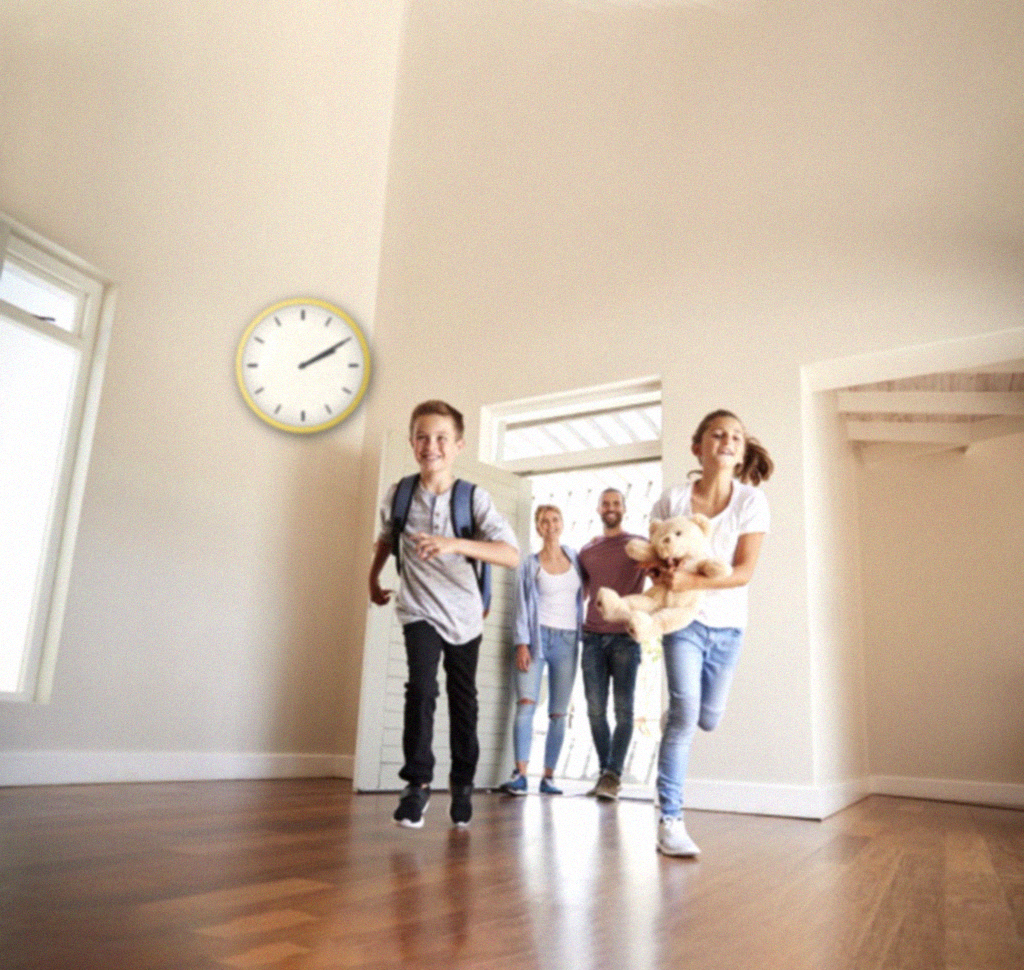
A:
2,10
